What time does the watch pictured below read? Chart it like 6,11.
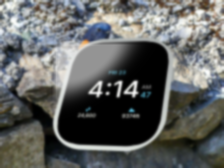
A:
4,14
